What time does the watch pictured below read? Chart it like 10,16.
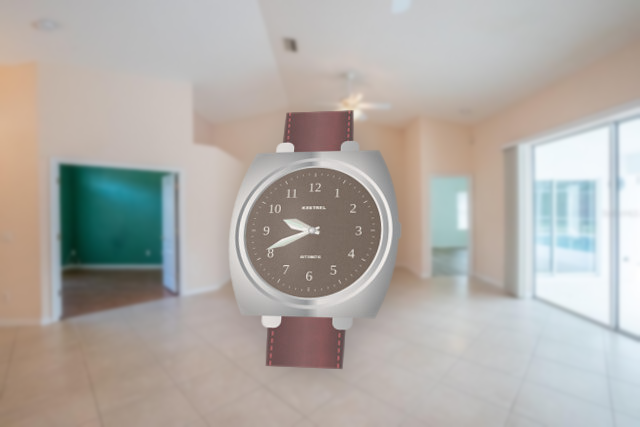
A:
9,41
